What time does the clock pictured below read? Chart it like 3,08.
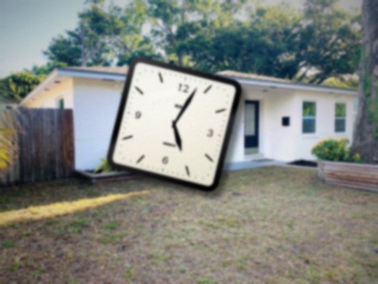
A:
5,03
